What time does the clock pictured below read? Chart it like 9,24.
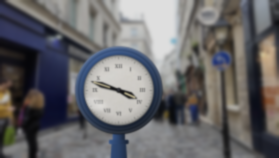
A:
3,48
